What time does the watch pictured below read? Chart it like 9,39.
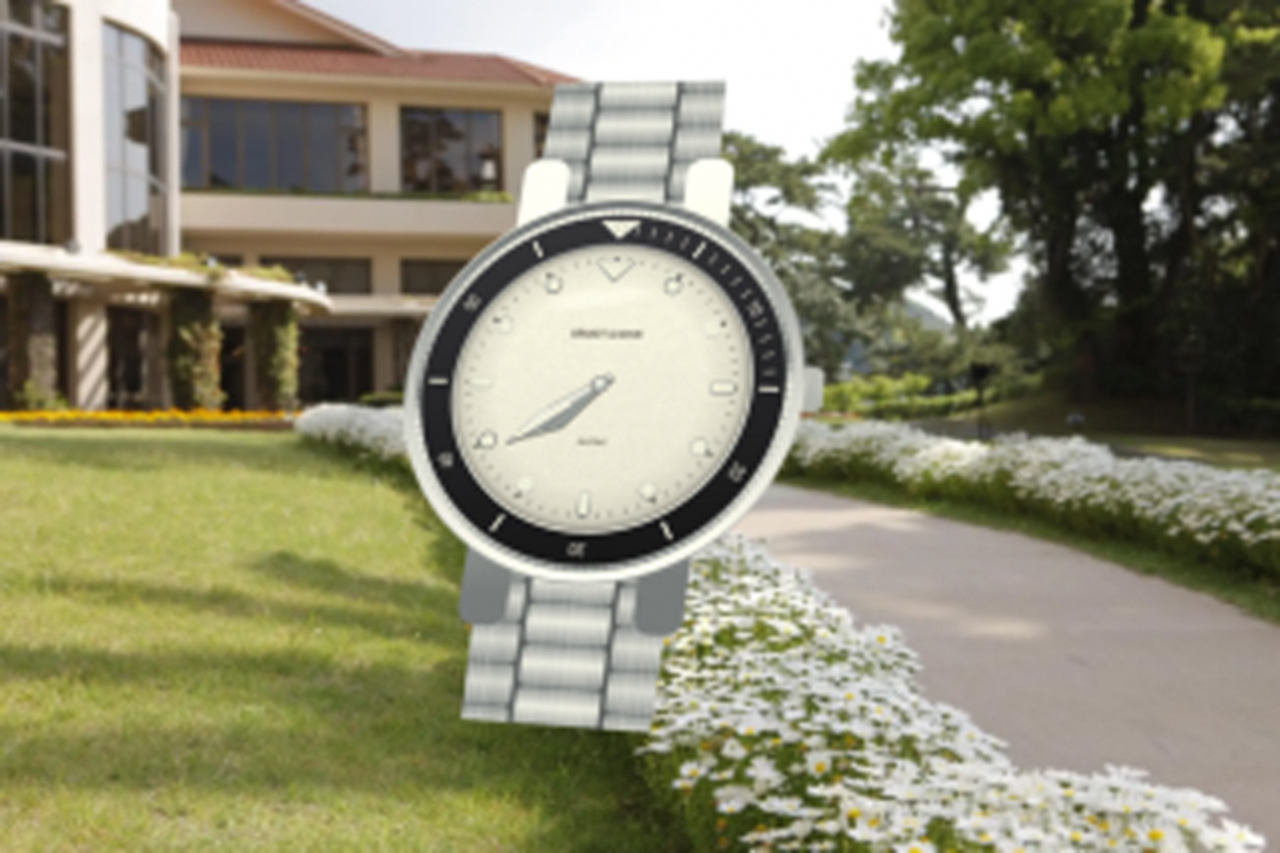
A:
7,39
